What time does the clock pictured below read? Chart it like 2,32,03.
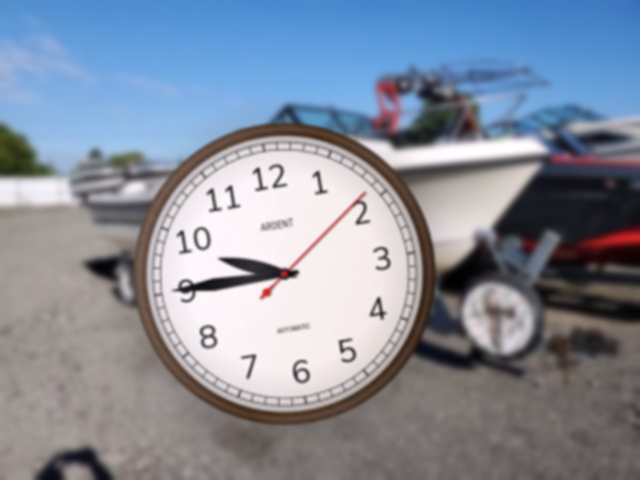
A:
9,45,09
